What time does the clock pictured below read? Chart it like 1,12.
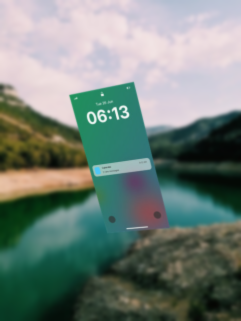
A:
6,13
